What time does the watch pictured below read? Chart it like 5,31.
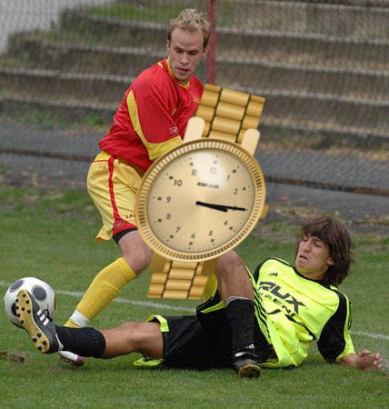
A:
3,15
